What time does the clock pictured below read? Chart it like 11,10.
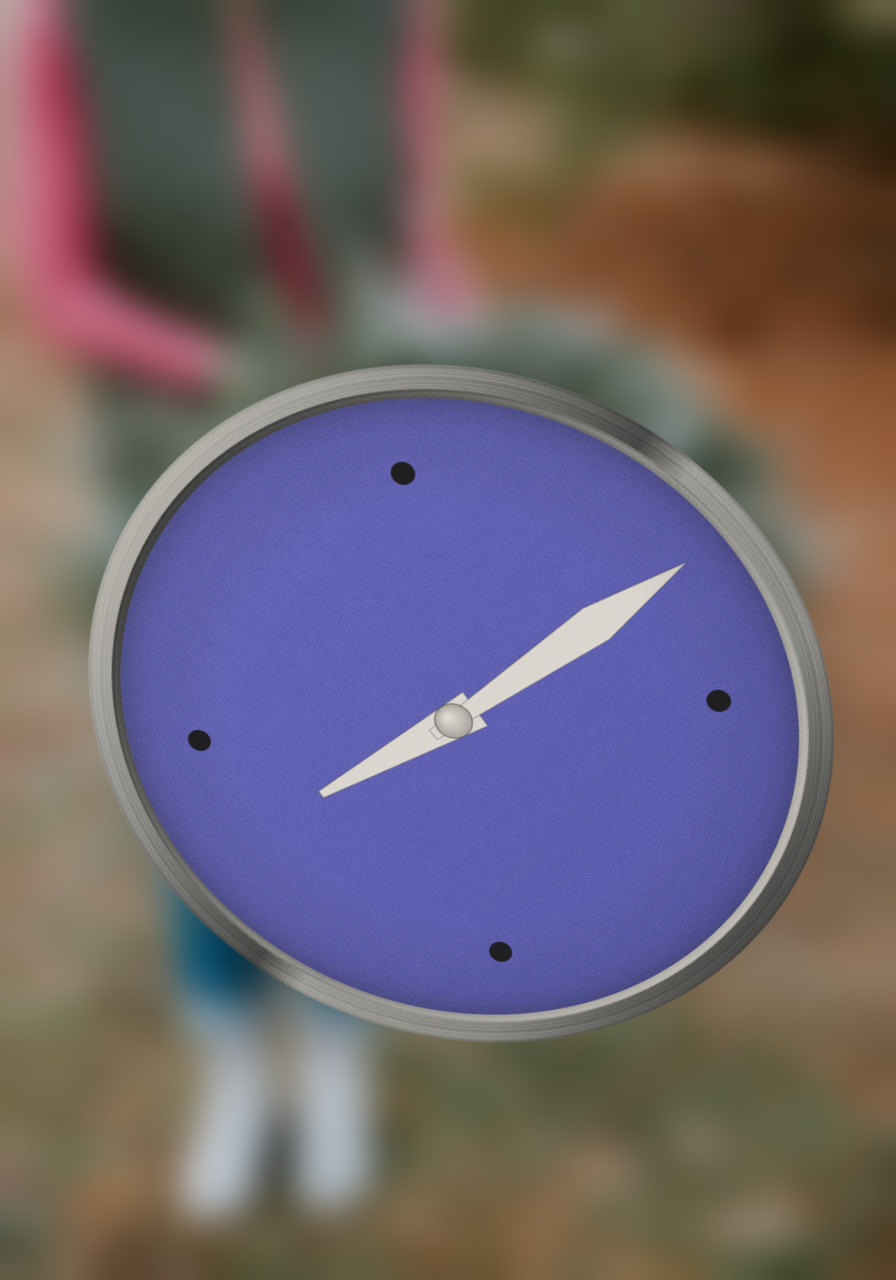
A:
8,10
